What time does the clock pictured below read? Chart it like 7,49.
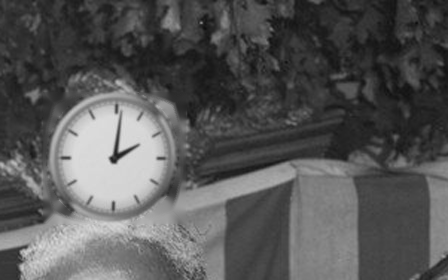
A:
2,01
